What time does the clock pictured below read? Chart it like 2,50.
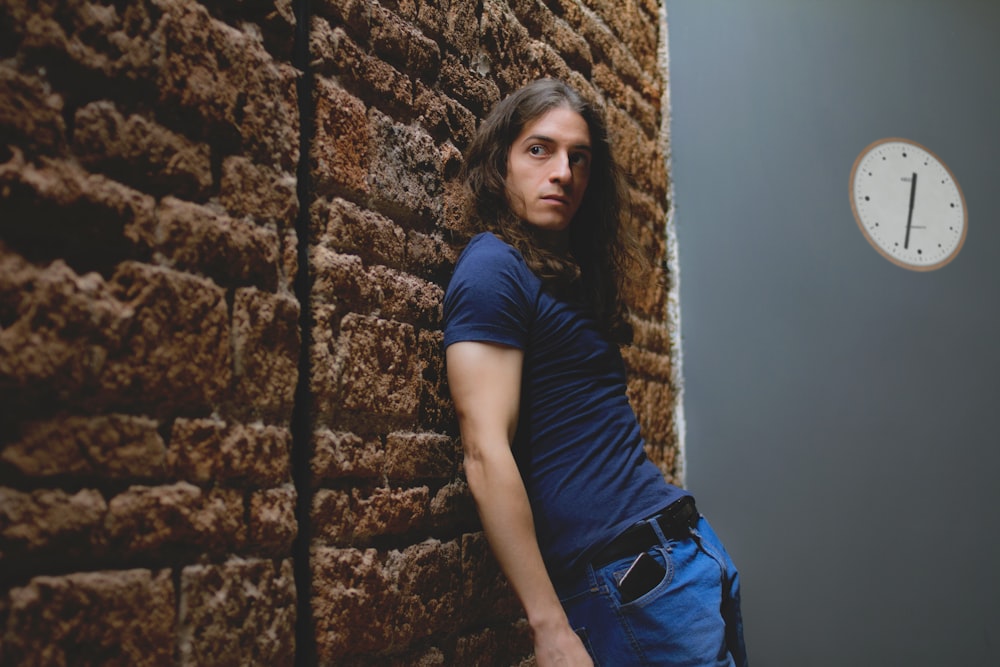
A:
12,33
